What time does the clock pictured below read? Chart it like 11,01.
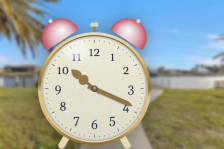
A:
10,19
